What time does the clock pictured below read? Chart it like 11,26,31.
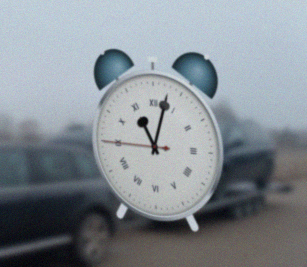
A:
11,02,45
